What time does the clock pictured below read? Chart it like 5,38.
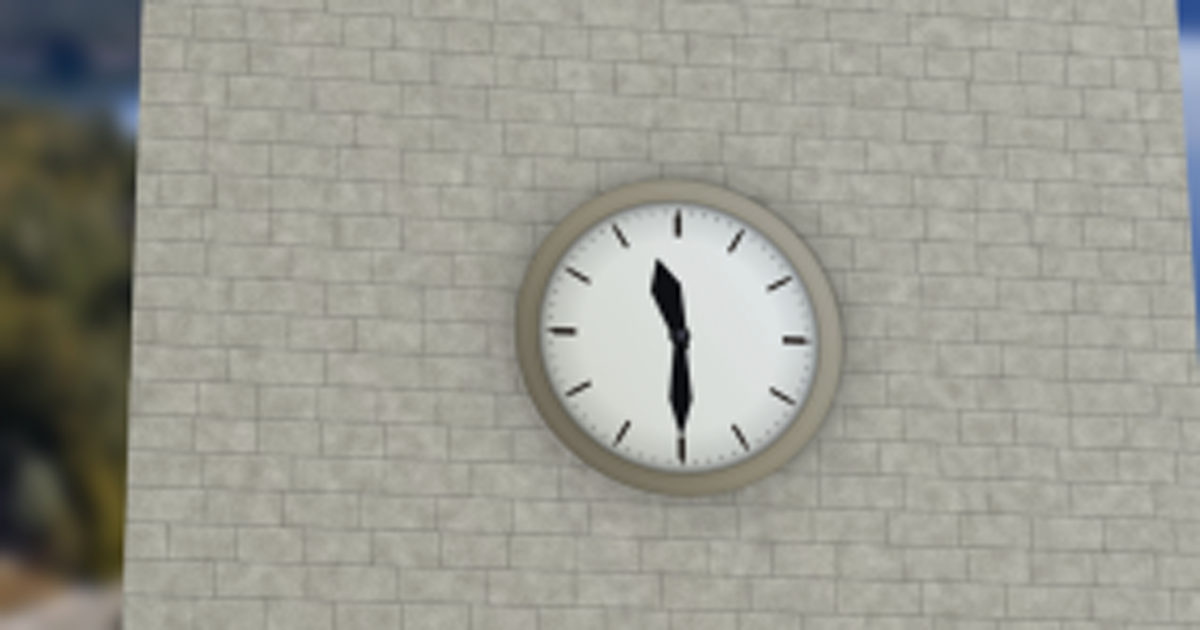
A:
11,30
